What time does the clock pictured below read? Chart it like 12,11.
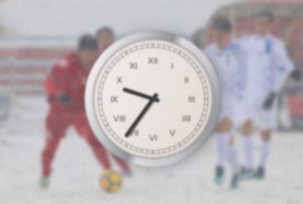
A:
9,36
